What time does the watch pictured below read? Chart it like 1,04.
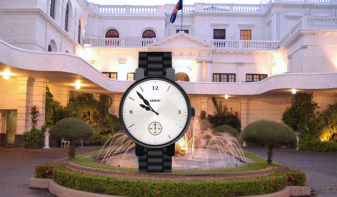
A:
9,53
